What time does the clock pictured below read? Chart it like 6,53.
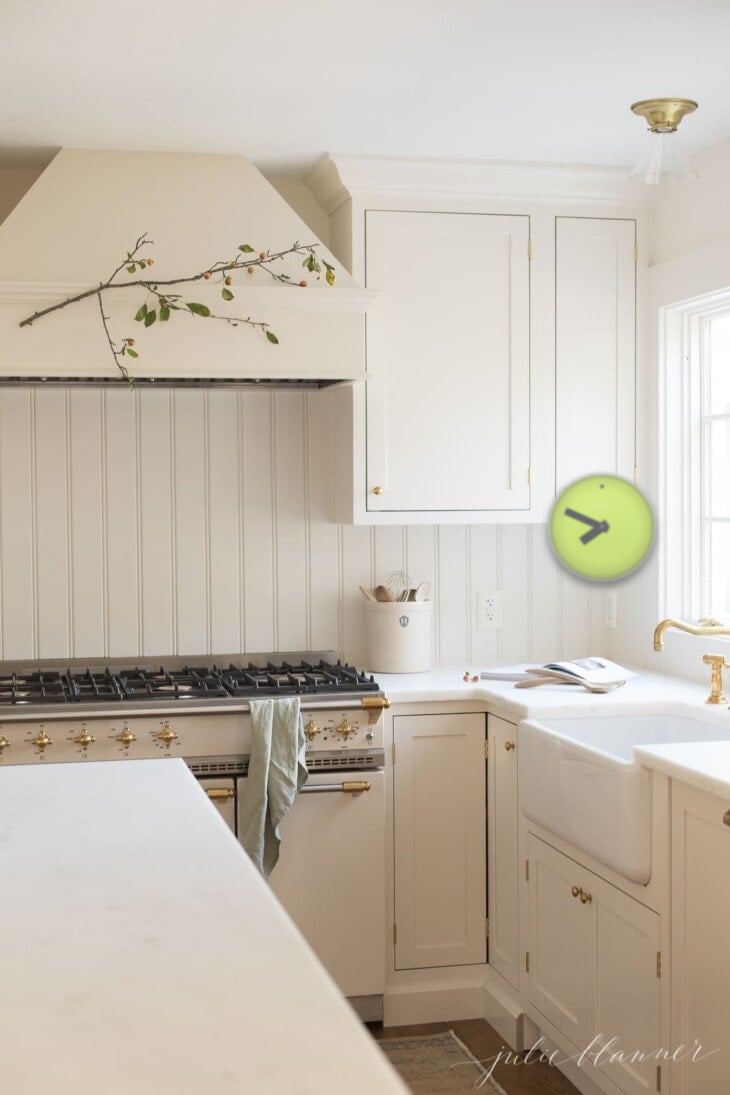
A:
7,49
